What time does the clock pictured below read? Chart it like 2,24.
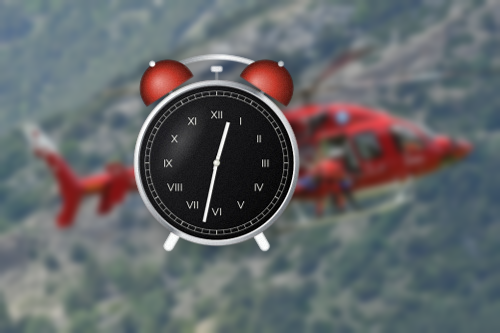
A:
12,32
